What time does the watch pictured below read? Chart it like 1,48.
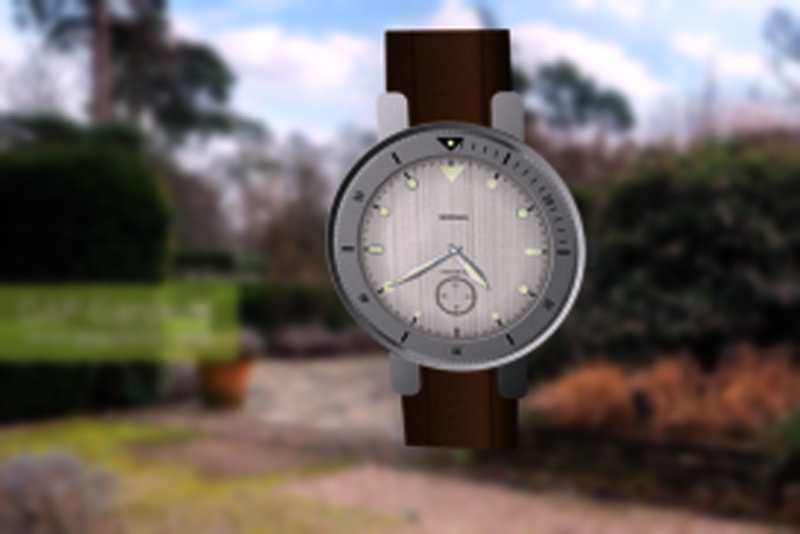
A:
4,40
